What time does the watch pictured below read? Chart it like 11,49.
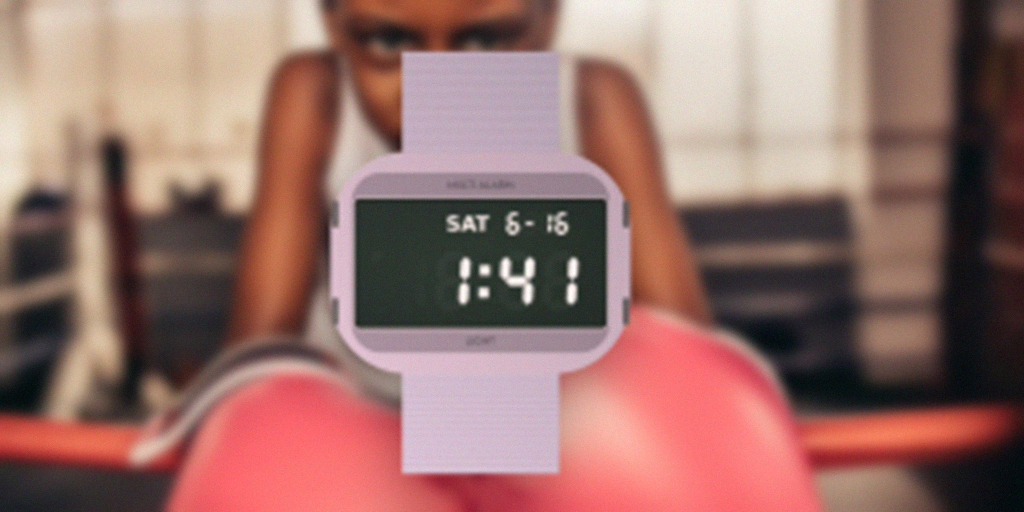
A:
1,41
